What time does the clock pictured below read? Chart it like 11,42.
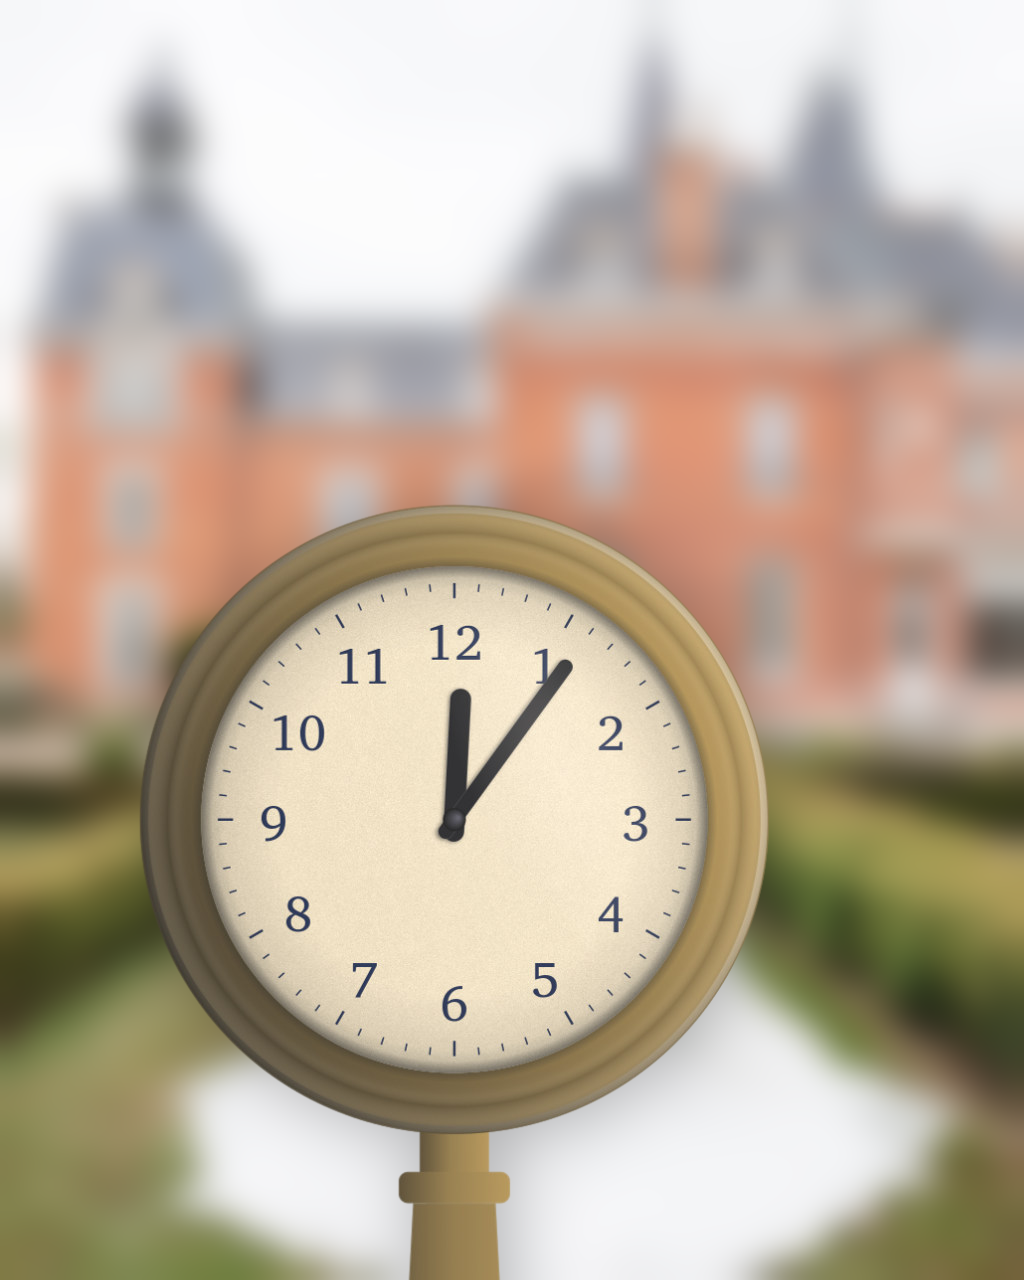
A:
12,06
